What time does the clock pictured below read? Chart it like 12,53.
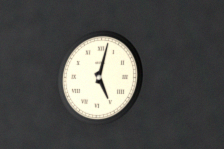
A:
5,02
